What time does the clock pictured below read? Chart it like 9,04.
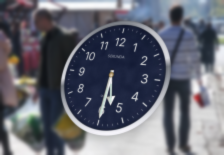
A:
5,30
